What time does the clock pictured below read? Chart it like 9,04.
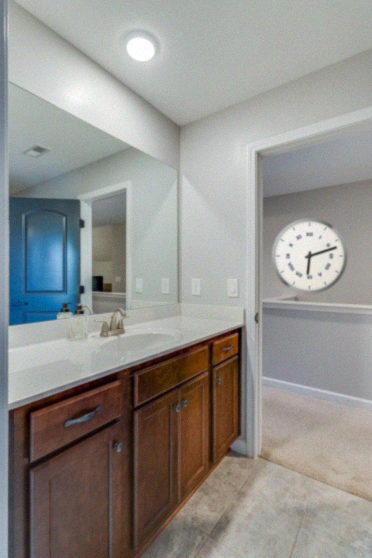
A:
6,12
